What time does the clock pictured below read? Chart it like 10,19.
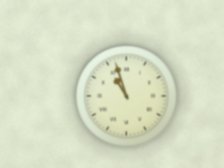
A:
10,57
